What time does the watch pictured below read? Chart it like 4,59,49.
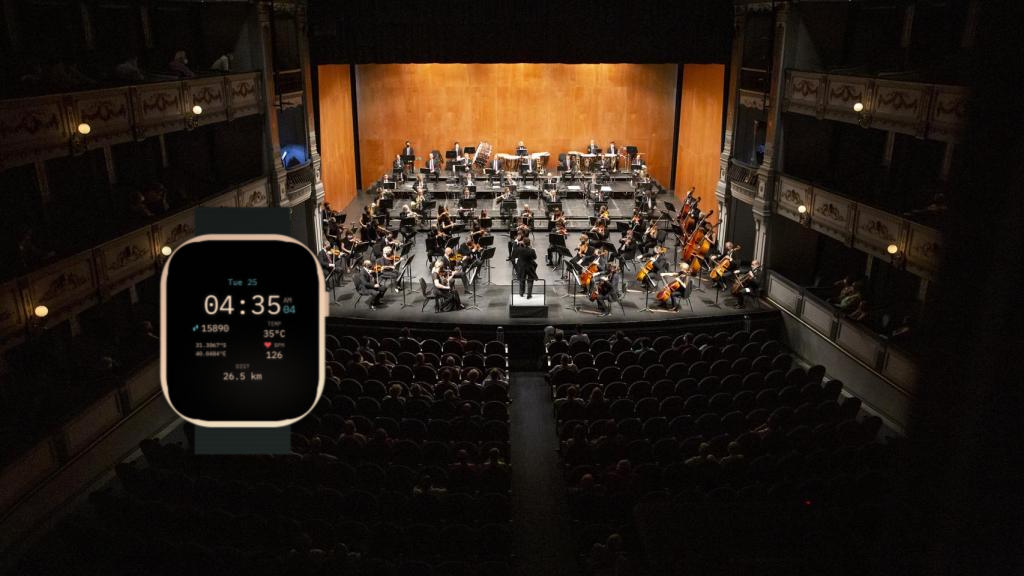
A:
4,35,04
